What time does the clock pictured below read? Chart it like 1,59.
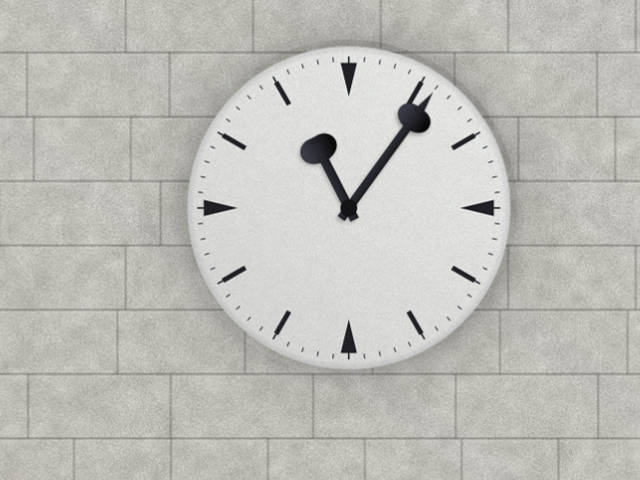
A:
11,06
